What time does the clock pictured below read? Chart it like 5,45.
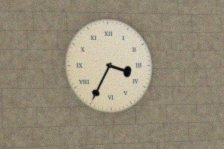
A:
3,35
